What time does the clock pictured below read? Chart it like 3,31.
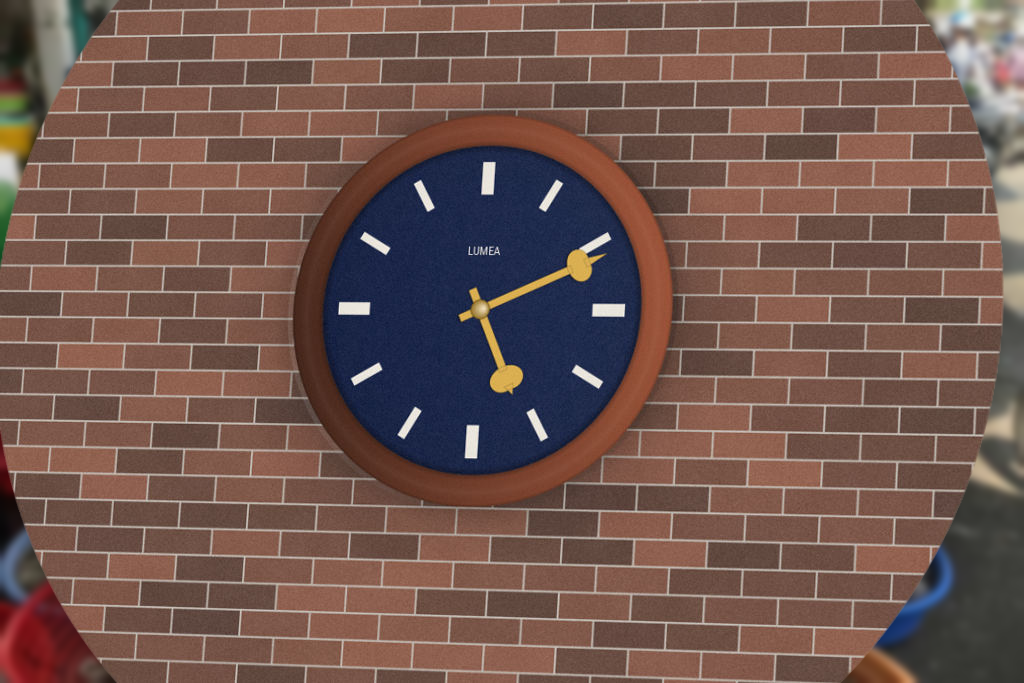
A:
5,11
